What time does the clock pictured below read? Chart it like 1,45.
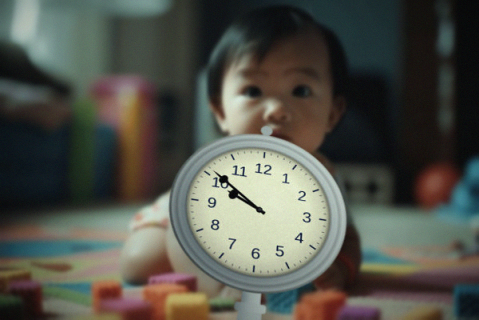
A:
9,51
